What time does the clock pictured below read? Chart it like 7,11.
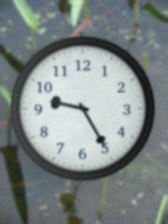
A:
9,25
